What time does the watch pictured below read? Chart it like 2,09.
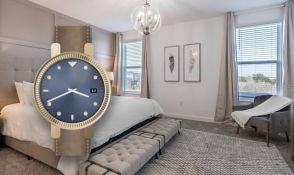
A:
3,41
